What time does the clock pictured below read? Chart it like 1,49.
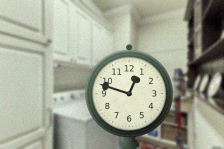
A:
12,48
